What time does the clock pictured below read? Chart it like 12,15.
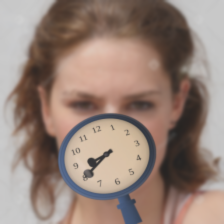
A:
8,40
